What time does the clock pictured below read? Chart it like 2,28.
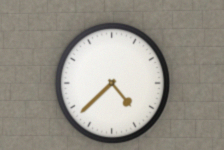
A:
4,38
